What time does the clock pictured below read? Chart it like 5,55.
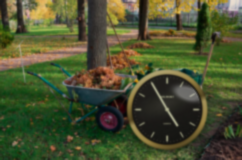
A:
4,55
